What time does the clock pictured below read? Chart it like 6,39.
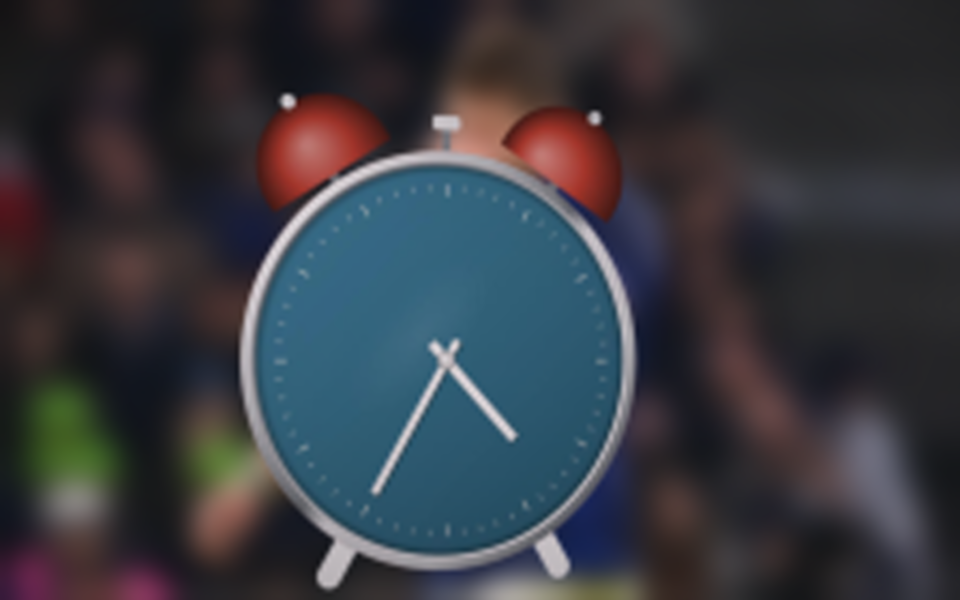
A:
4,35
